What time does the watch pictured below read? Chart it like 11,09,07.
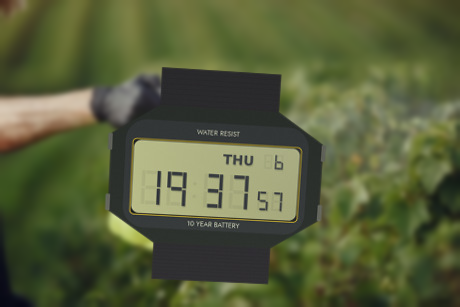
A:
19,37,57
